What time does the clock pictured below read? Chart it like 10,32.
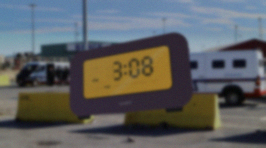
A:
3,08
